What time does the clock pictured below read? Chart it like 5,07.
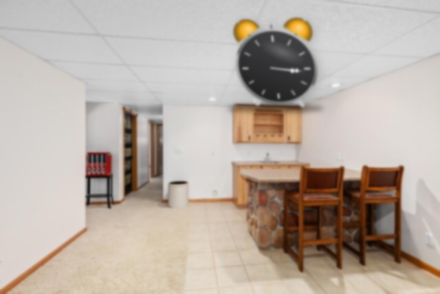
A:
3,16
